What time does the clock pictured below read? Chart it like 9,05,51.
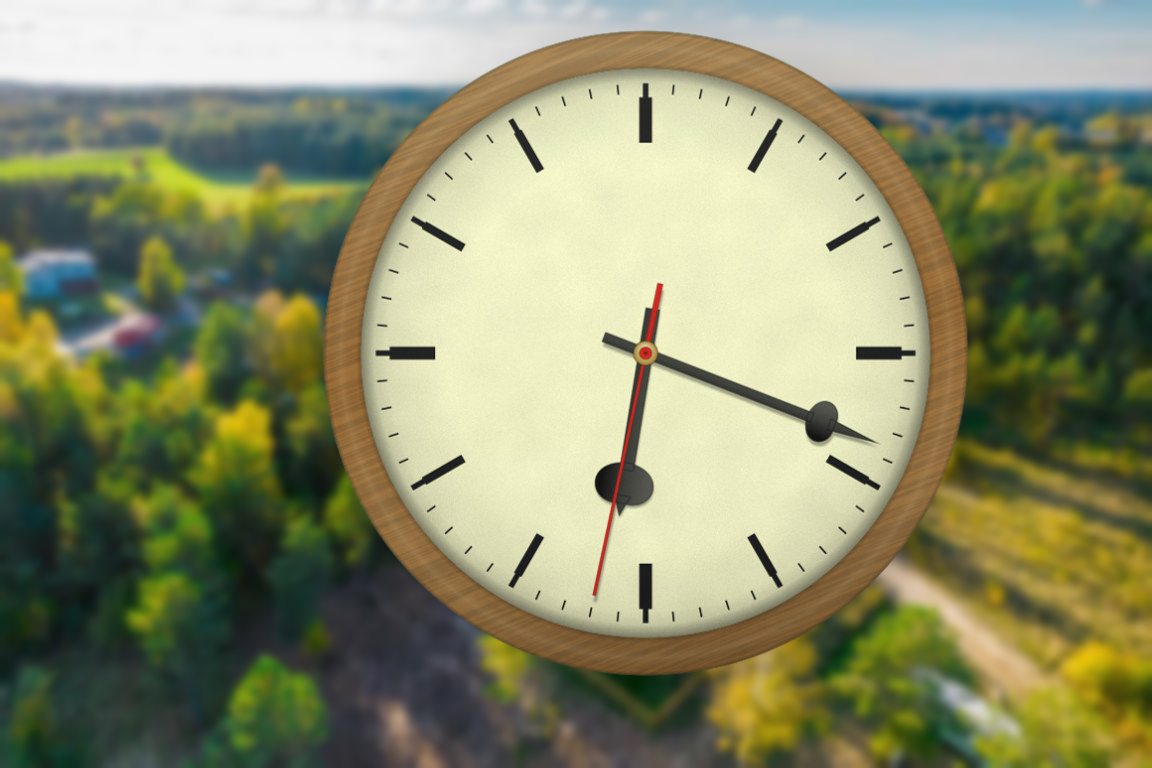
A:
6,18,32
